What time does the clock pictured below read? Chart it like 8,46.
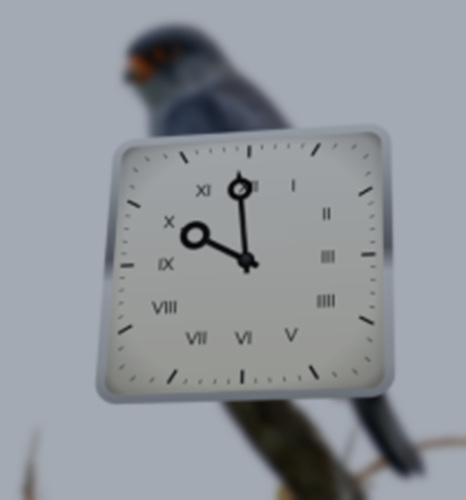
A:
9,59
